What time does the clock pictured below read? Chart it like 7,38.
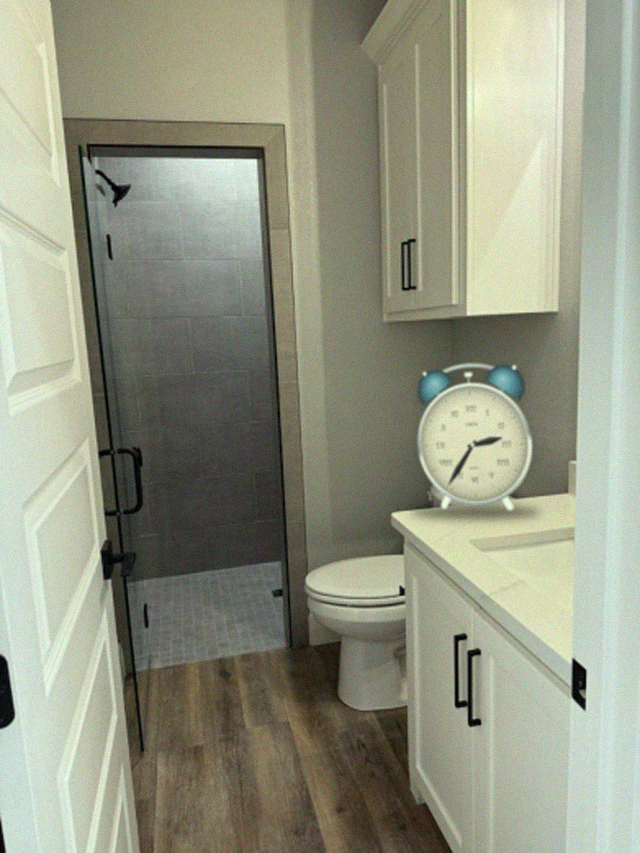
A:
2,36
